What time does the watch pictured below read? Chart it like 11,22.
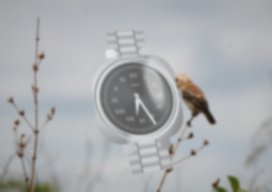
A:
6,26
